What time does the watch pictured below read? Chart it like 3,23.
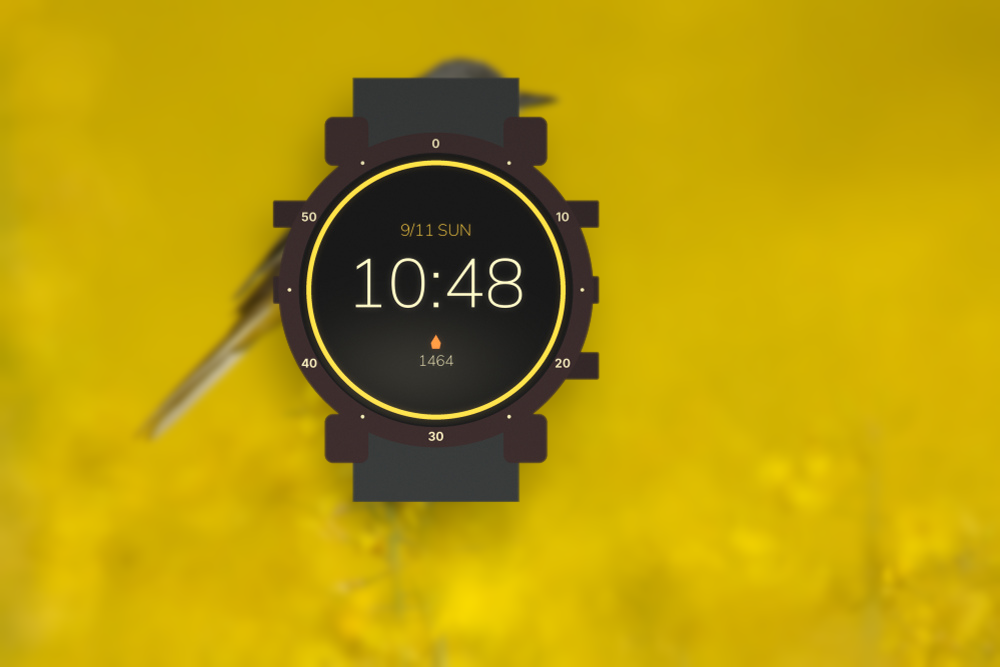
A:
10,48
